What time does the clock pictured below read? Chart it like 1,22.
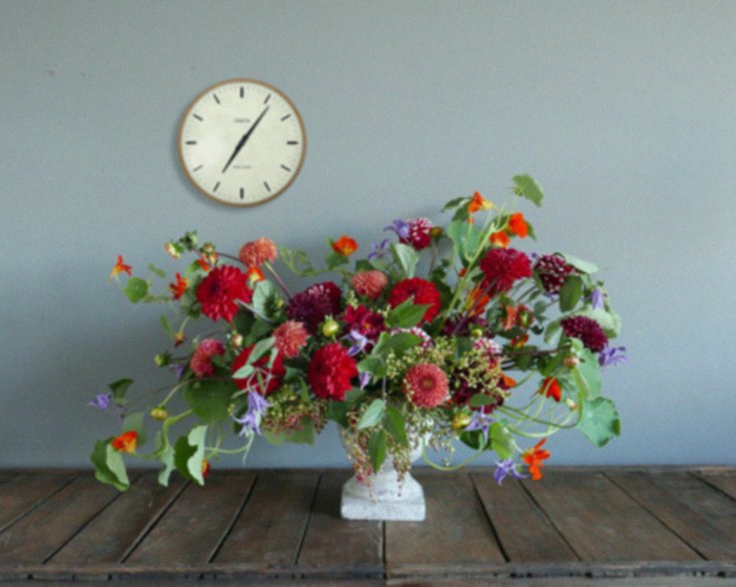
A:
7,06
